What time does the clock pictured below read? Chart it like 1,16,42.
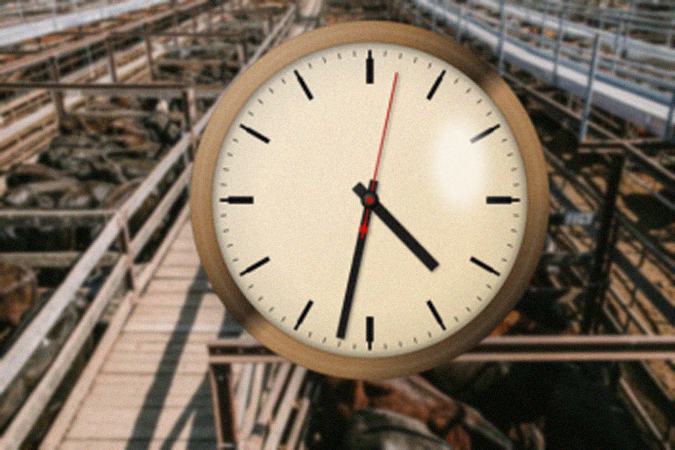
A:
4,32,02
